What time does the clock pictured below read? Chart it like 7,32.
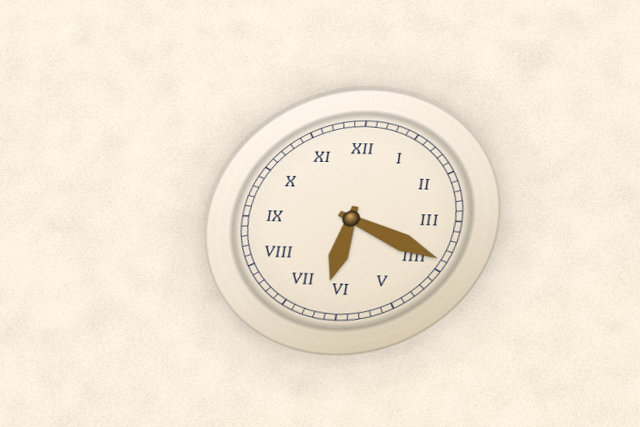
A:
6,19
